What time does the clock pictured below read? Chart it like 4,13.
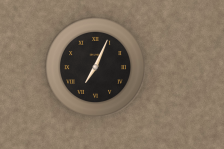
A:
7,04
